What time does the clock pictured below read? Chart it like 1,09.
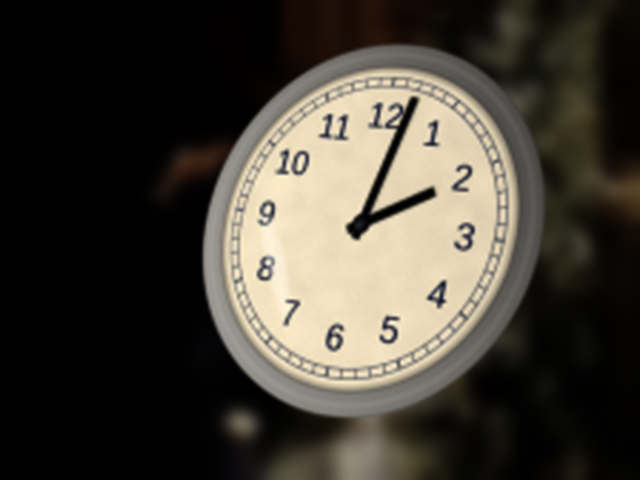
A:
2,02
